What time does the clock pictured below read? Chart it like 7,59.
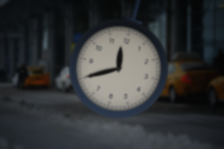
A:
11,40
